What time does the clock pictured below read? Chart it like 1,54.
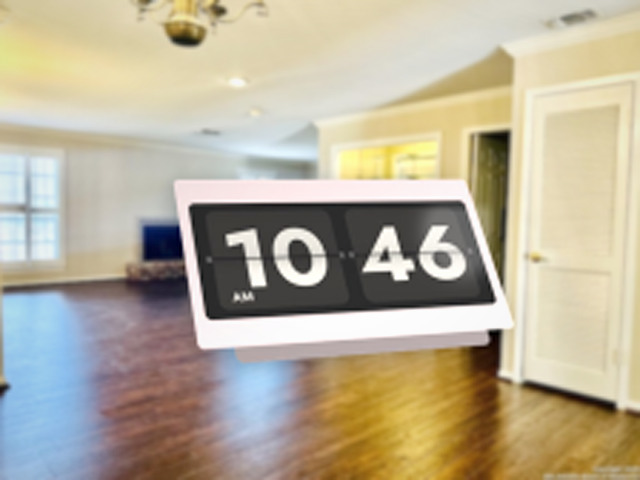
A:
10,46
